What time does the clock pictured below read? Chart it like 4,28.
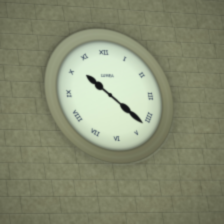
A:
10,22
